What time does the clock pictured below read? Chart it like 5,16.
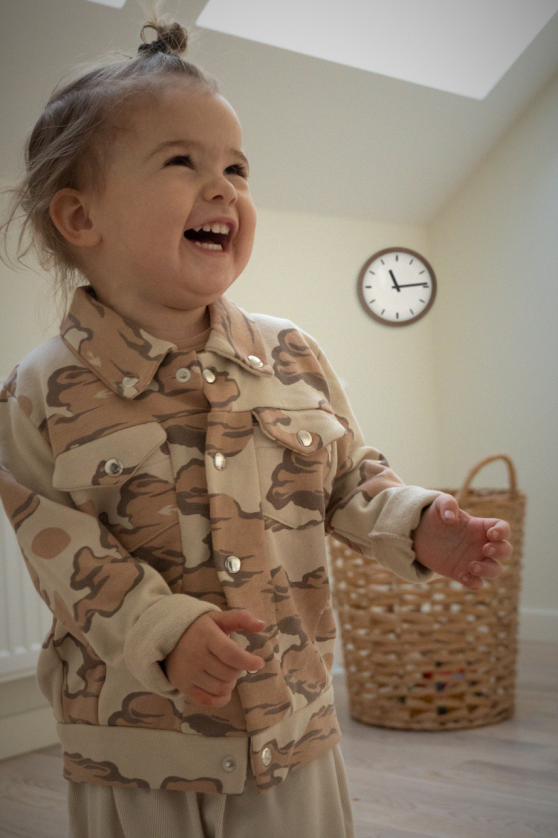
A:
11,14
